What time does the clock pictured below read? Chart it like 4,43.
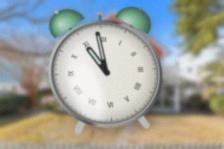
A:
10,59
